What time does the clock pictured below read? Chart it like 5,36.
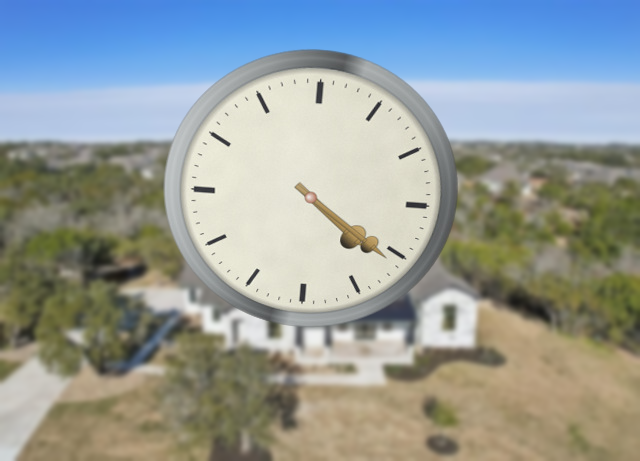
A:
4,21
